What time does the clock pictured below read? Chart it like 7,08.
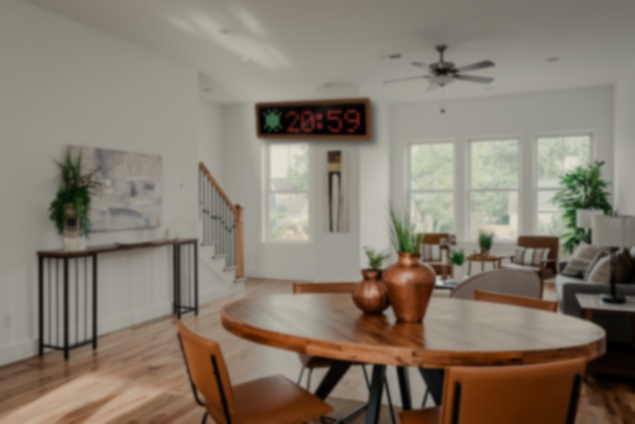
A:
20,59
